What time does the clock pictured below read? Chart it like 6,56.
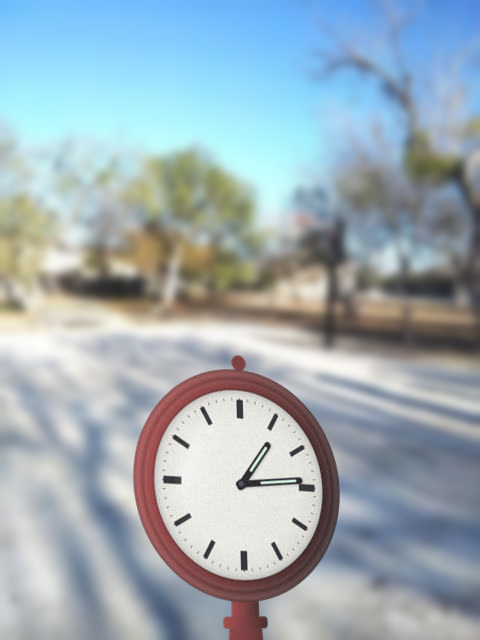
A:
1,14
